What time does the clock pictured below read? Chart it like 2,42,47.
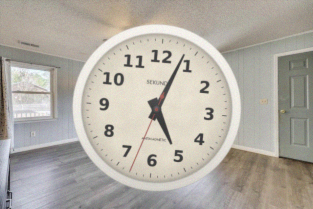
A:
5,03,33
